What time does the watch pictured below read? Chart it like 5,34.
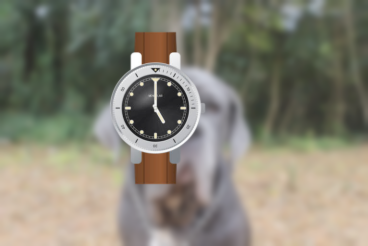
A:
5,00
